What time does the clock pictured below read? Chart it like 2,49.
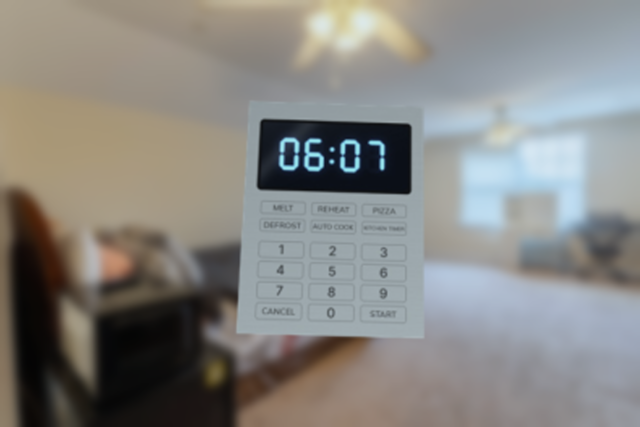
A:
6,07
